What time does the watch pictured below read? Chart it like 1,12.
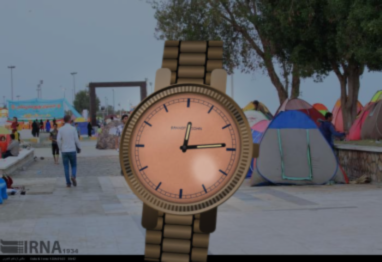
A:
12,14
